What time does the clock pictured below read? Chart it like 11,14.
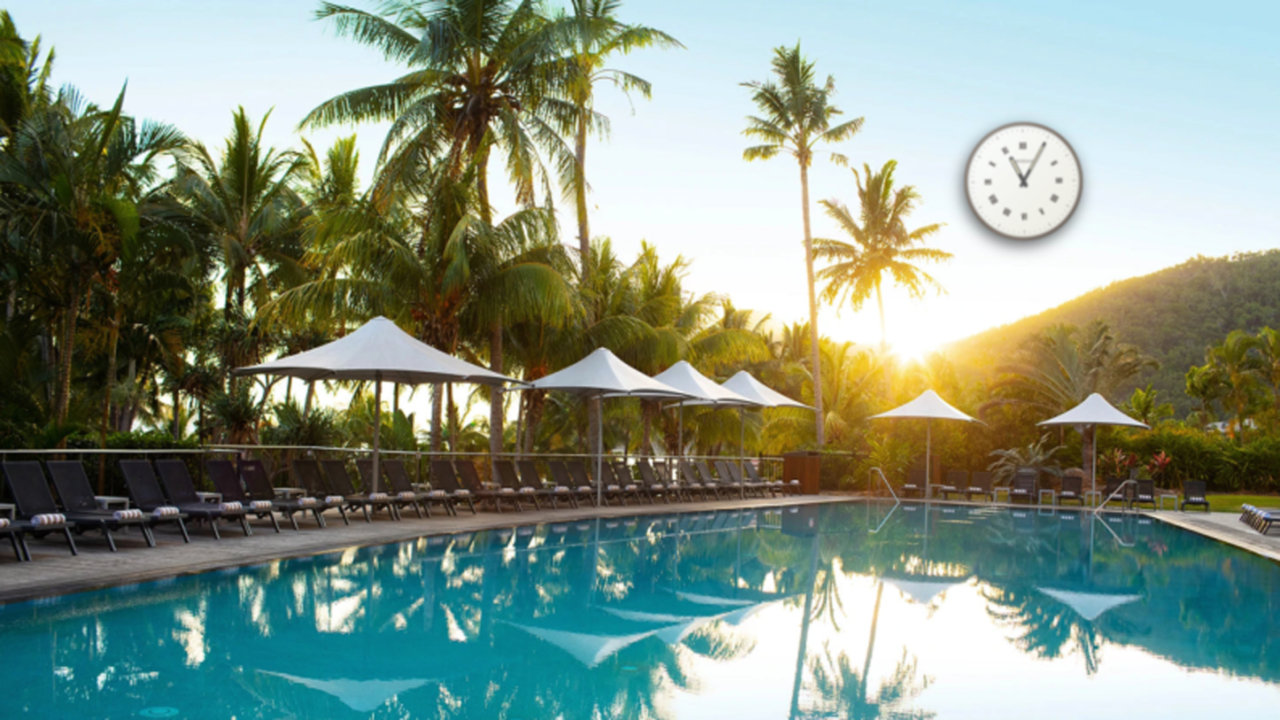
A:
11,05
